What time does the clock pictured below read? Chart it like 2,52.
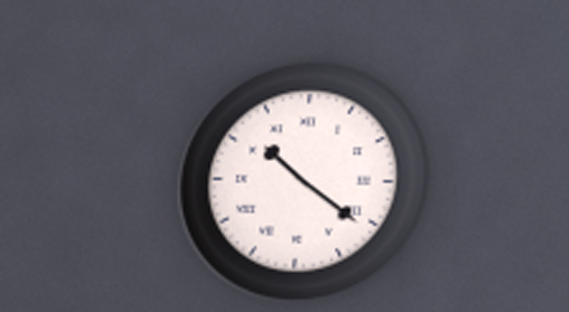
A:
10,21
